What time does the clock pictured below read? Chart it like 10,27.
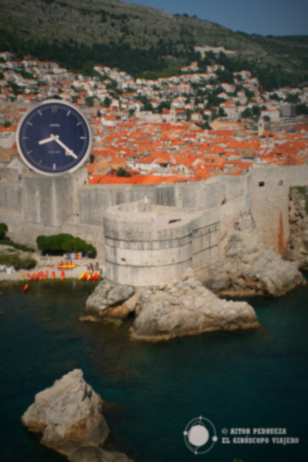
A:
8,22
